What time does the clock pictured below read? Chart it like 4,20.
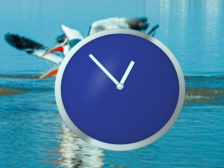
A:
12,53
